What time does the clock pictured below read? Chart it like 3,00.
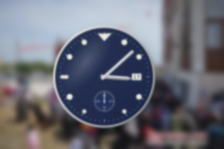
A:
3,08
